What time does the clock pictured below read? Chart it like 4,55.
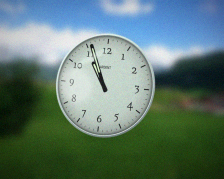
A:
10,56
